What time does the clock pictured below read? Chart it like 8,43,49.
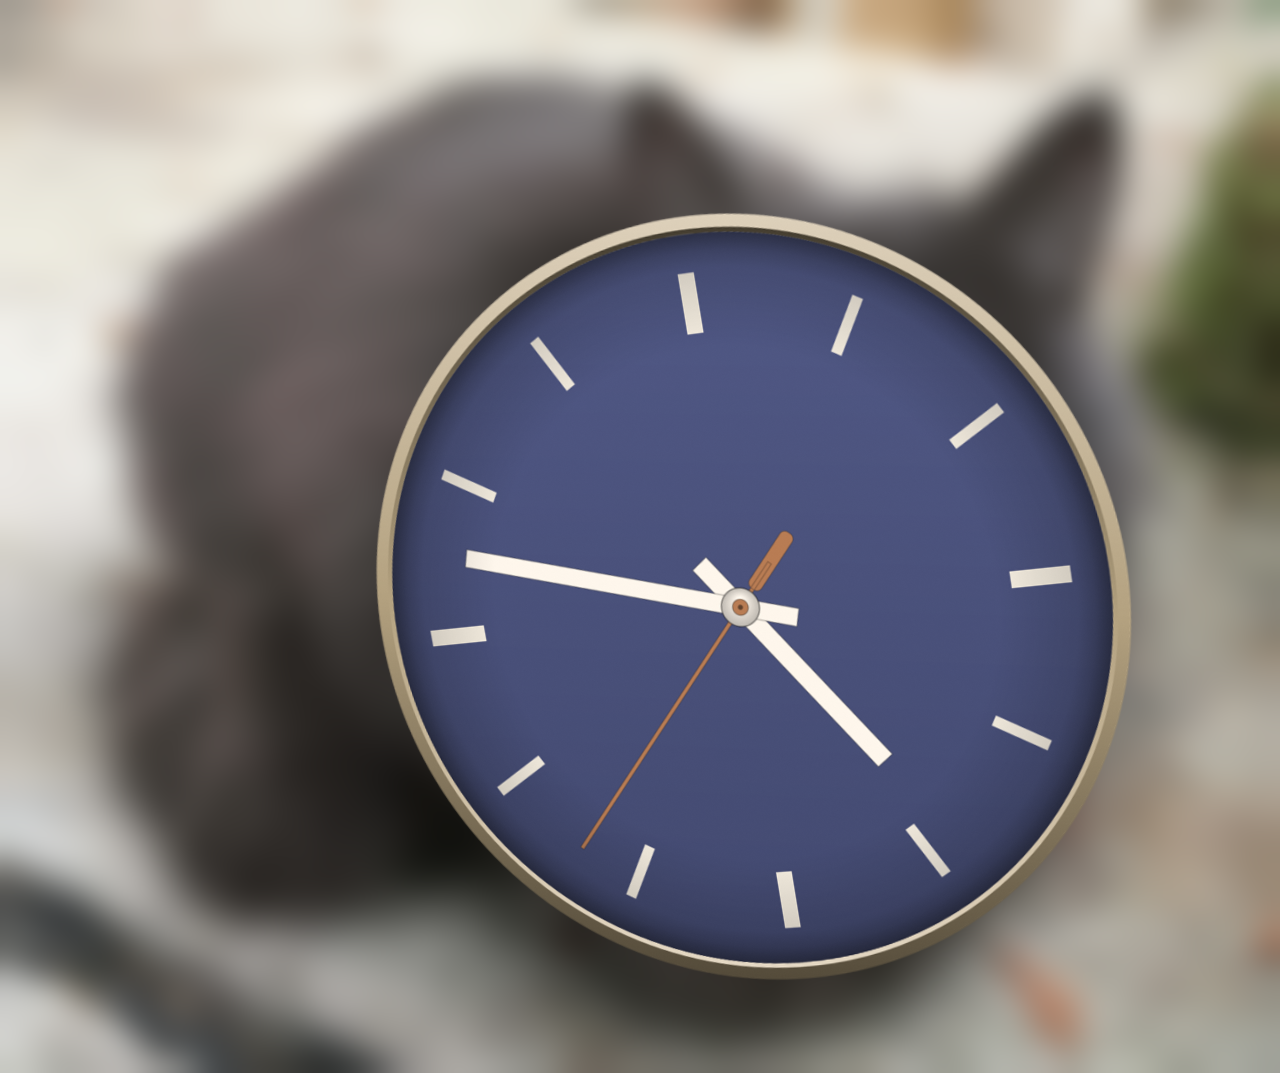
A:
4,47,37
